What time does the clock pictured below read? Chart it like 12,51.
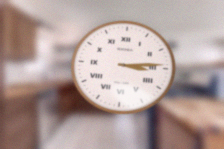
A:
3,14
